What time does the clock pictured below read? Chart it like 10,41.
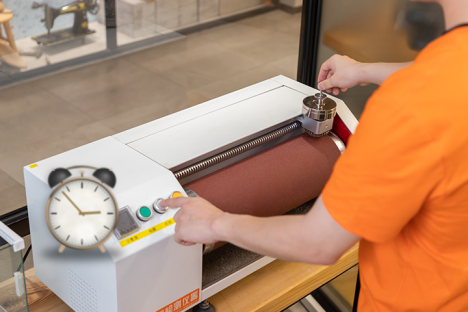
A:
2,53
